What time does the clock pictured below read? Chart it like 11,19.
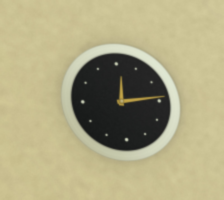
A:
12,14
